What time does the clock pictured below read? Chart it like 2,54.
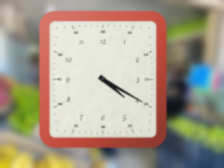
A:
4,20
